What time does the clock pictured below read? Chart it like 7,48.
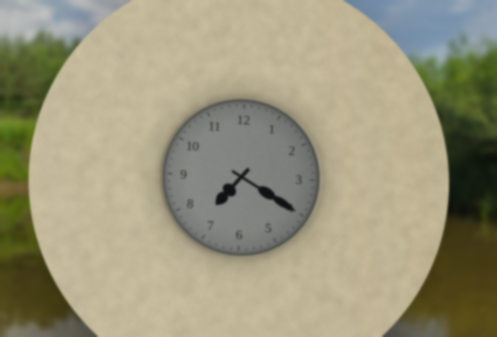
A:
7,20
